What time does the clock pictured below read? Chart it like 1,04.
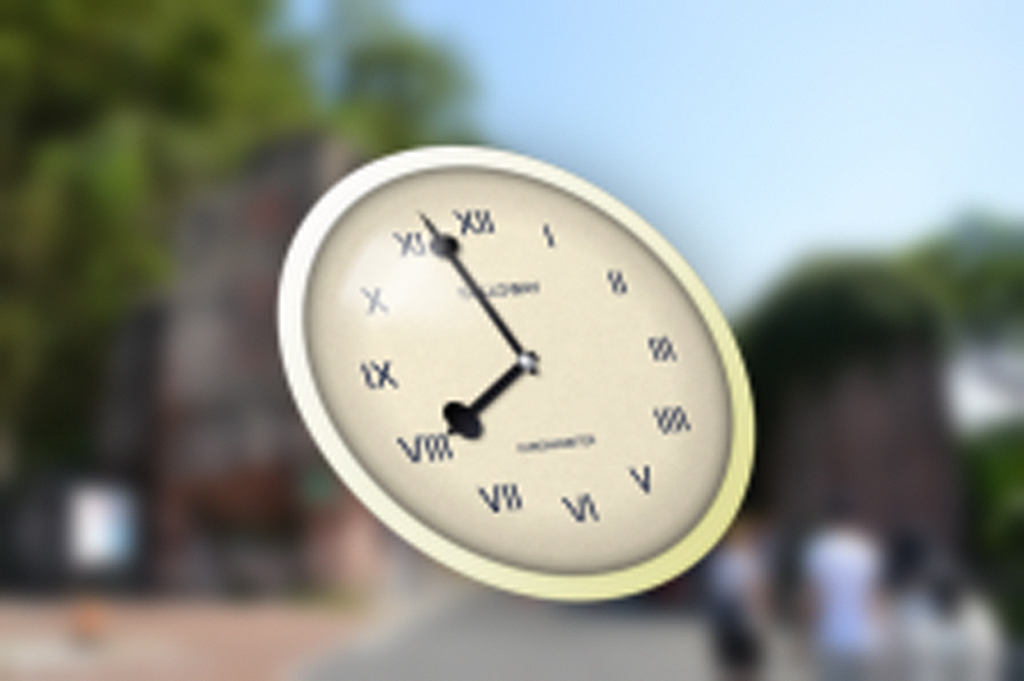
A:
7,57
